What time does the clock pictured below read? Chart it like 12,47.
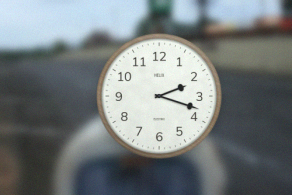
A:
2,18
